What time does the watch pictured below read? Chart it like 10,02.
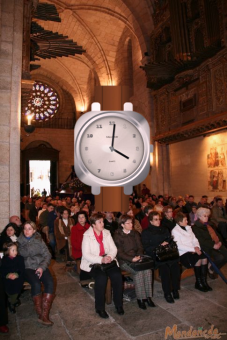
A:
4,01
